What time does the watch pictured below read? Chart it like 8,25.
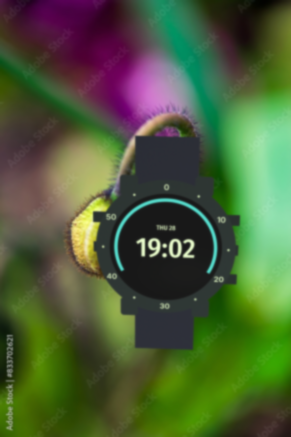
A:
19,02
